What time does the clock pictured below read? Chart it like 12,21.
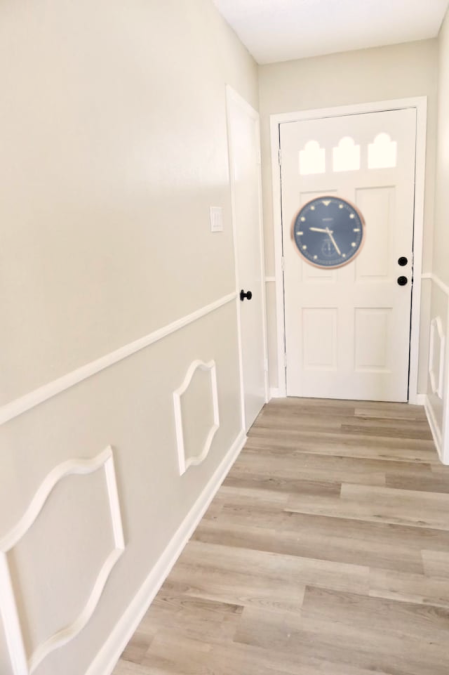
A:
9,26
